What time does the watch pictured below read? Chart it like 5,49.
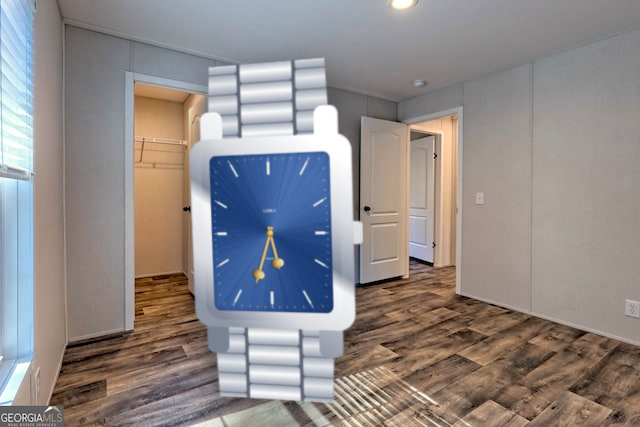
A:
5,33
